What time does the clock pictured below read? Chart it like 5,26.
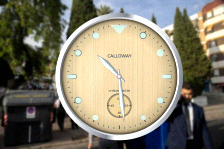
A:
10,29
